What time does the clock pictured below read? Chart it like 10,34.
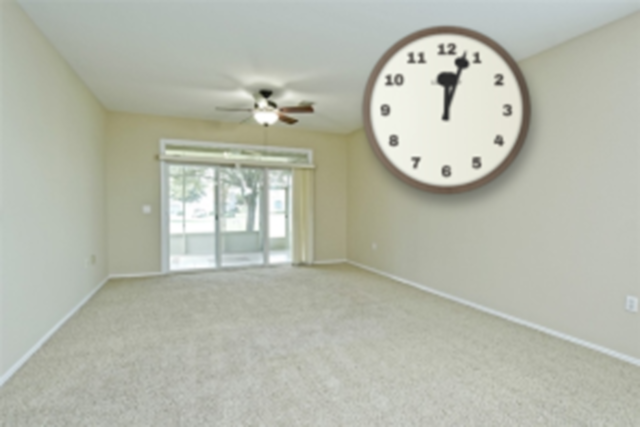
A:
12,03
